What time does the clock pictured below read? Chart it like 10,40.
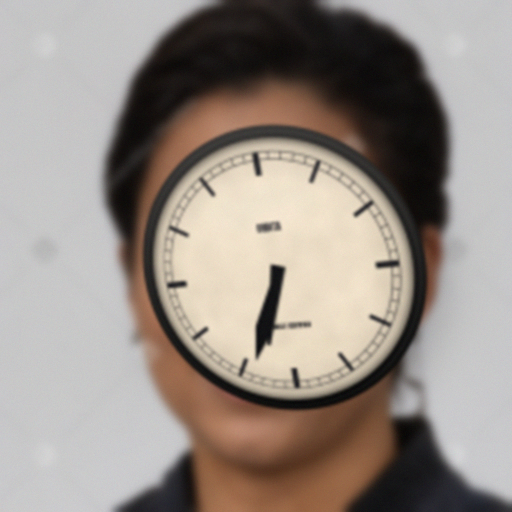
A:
6,34
